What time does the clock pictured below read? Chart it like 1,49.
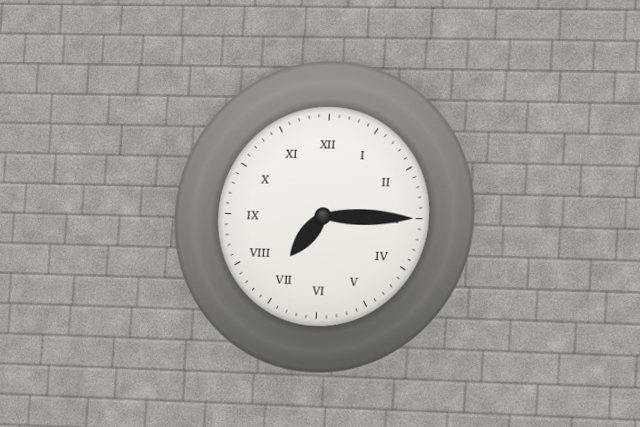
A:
7,15
